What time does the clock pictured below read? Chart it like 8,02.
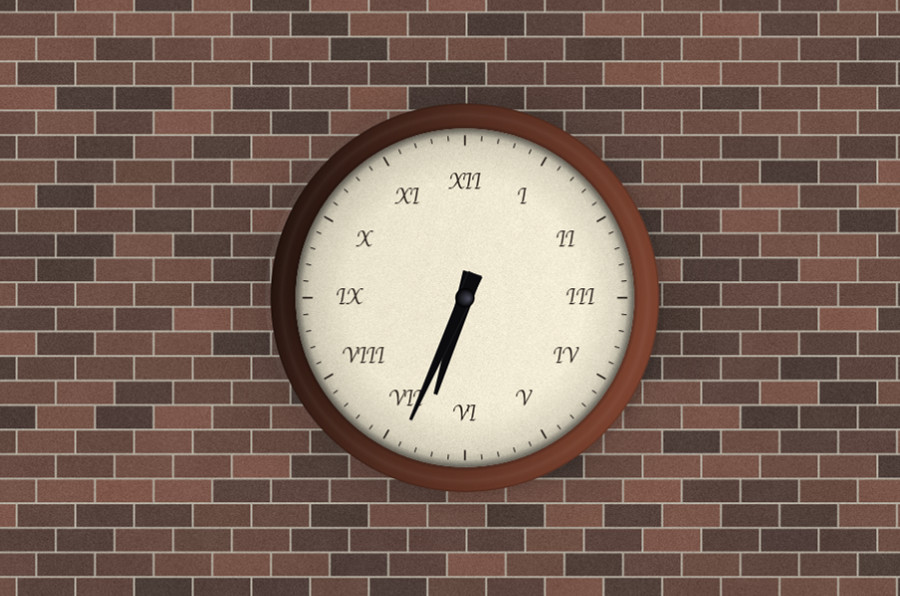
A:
6,34
